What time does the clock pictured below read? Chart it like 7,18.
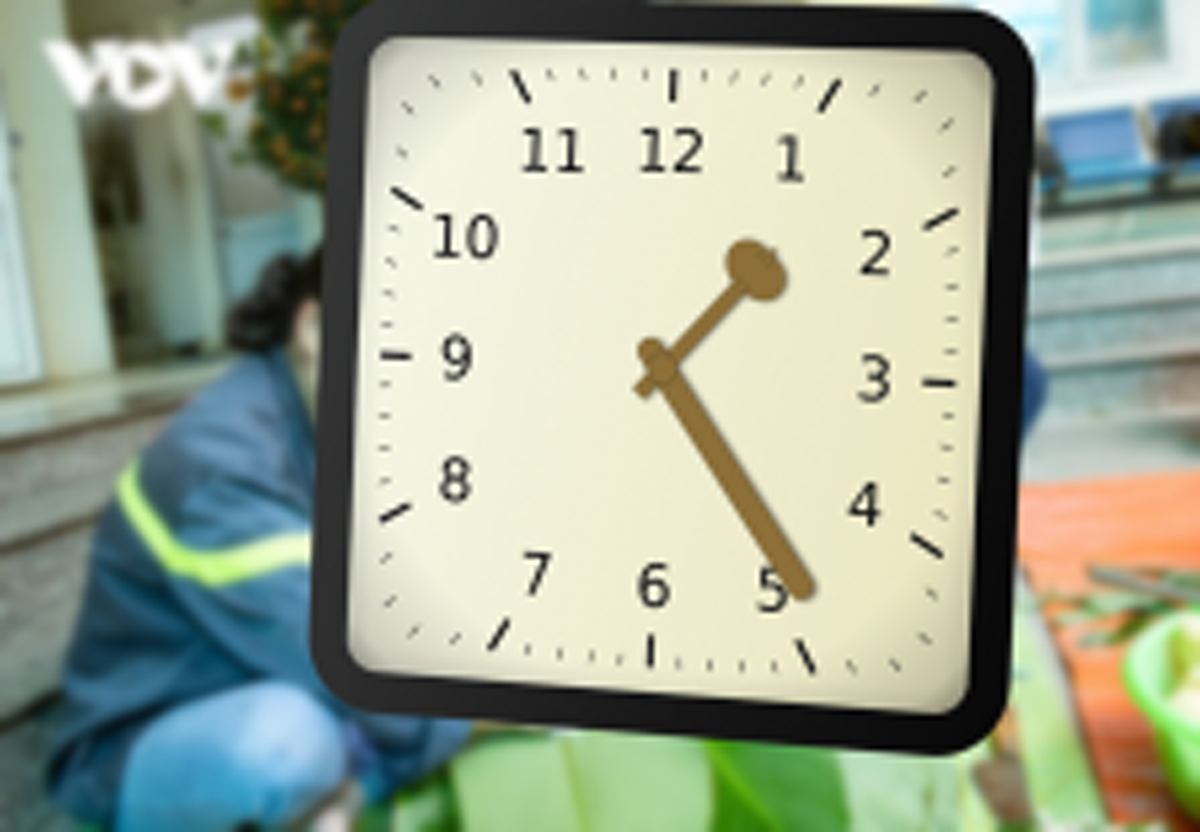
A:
1,24
